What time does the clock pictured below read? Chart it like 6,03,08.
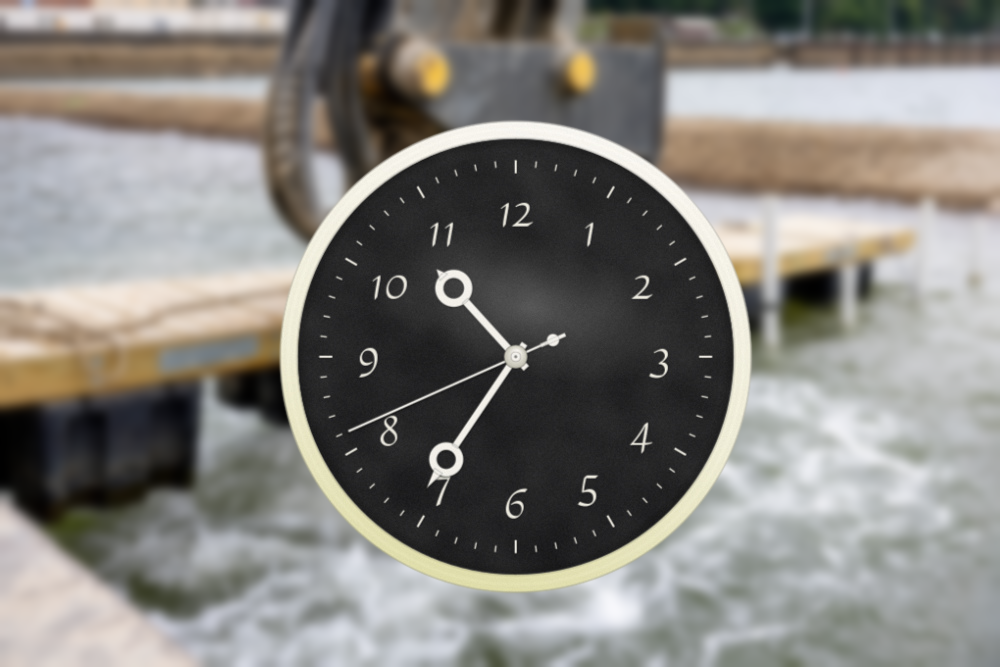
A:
10,35,41
